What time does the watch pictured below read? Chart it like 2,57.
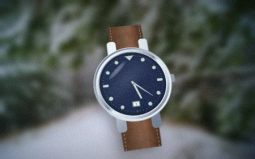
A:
5,22
